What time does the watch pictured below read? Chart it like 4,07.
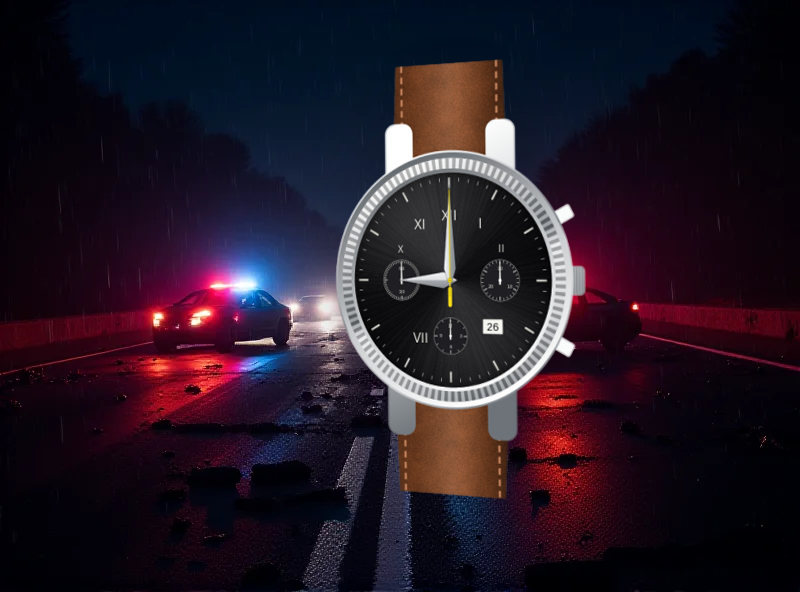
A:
9,00
